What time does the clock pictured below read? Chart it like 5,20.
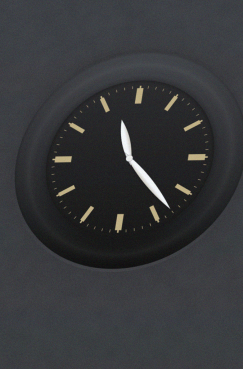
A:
11,23
